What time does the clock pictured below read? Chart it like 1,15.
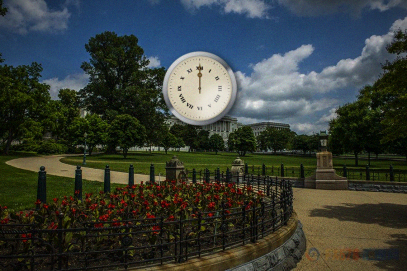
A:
12,00
